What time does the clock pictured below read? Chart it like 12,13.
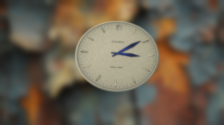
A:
3,09
